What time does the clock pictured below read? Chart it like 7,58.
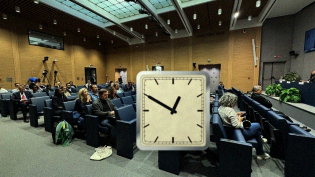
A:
12,50
